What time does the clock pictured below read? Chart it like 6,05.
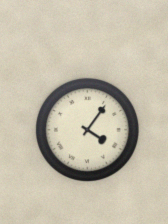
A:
4,06
